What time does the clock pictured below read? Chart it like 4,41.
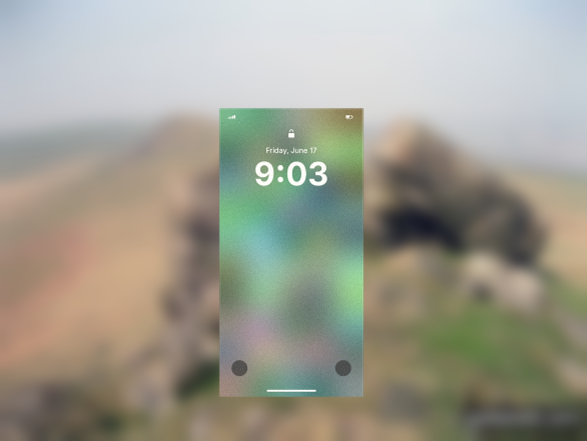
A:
9,03
